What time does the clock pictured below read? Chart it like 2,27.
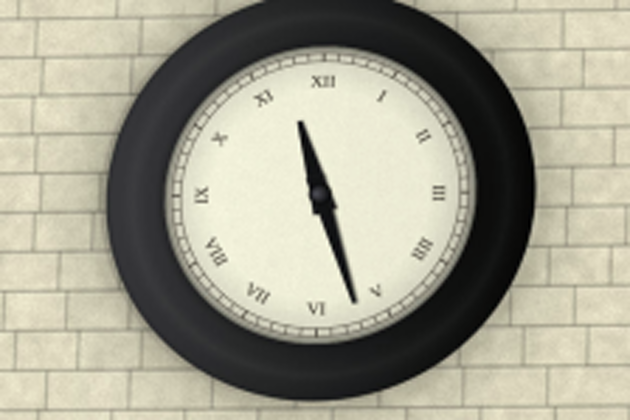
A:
11,27
